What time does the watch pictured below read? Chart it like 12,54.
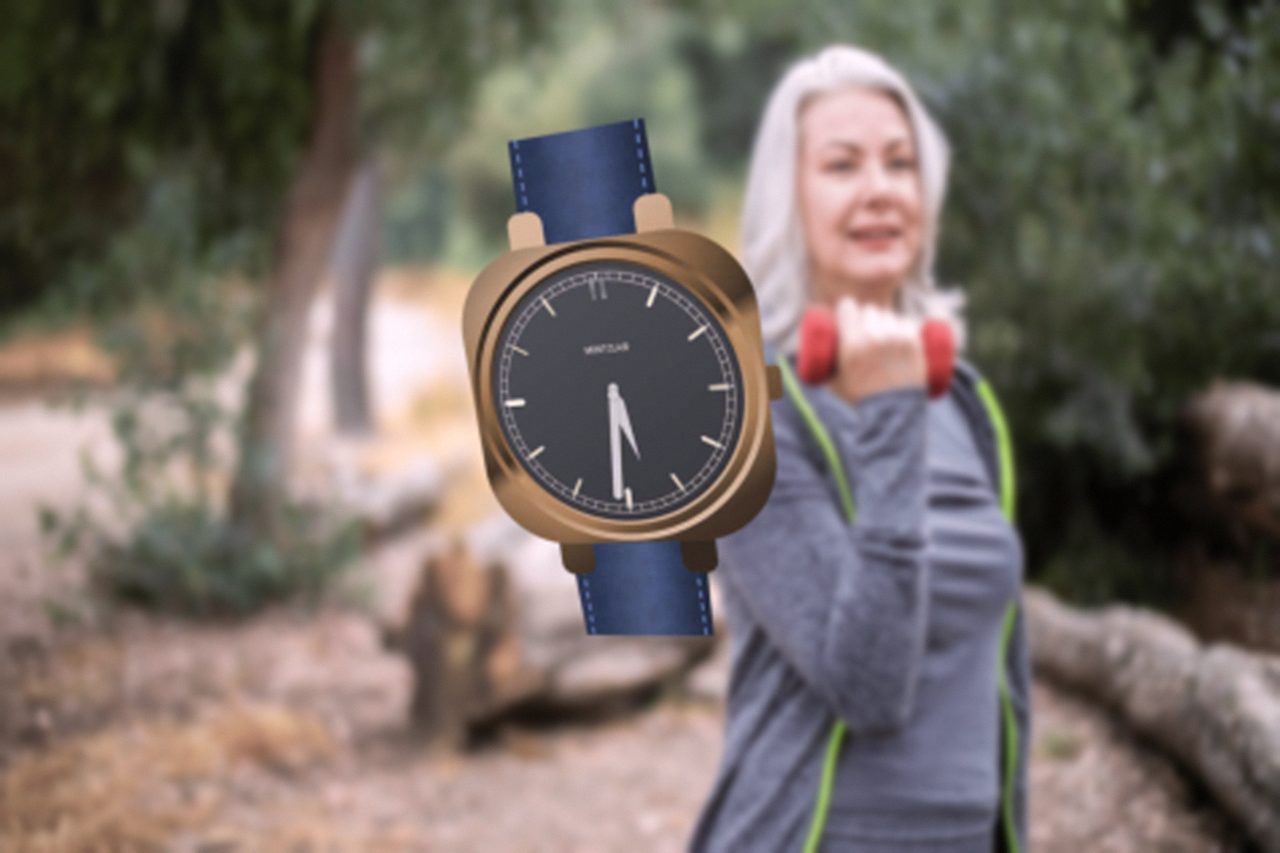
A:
5,31
